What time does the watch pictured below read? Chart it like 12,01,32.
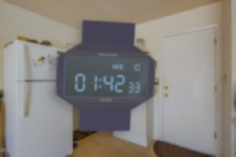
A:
1,42,33
